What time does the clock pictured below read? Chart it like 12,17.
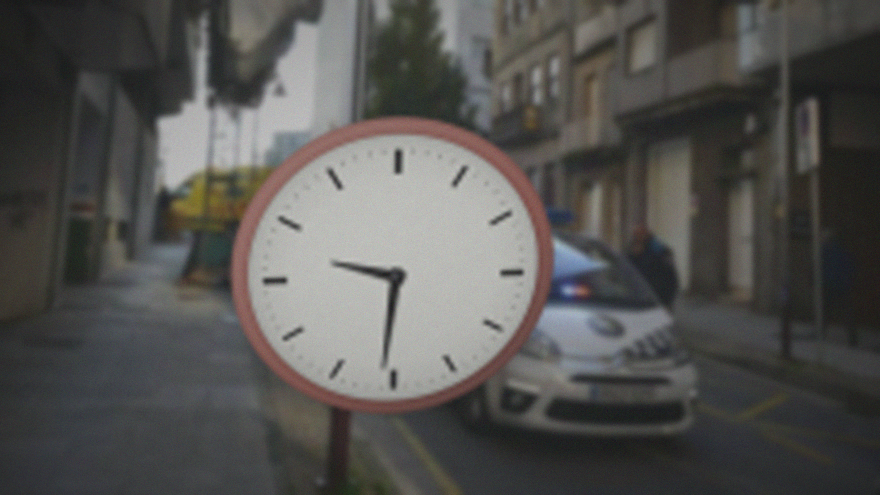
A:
9,31
